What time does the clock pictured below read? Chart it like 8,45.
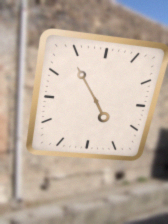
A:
4,54
